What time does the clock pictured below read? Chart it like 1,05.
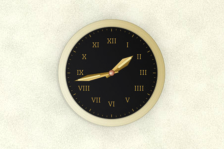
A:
1,43
